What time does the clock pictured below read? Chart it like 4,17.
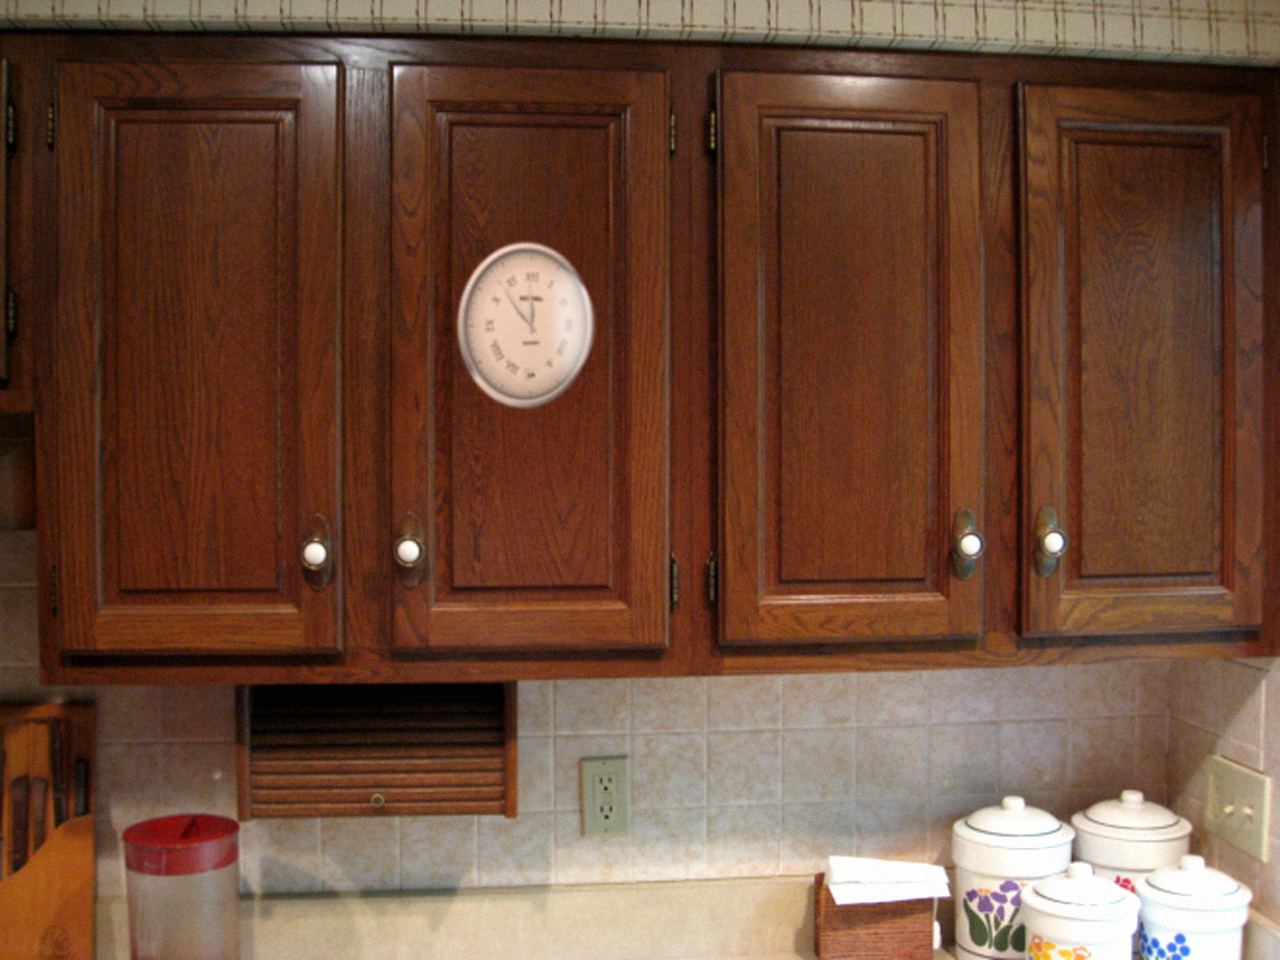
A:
11,53
